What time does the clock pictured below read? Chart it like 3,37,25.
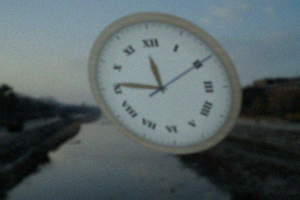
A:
11,46,10
